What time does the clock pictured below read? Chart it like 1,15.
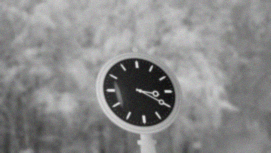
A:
3,20
